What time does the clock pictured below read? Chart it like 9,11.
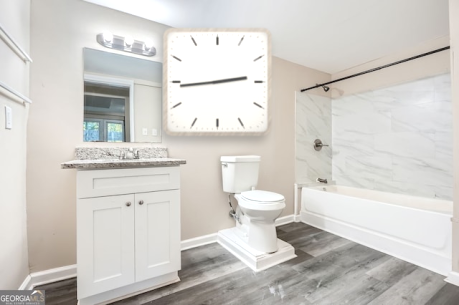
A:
2,44
